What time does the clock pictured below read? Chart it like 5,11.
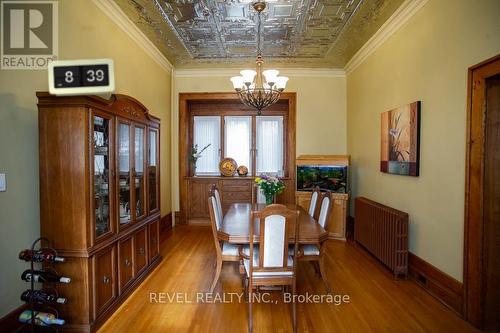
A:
8,39
